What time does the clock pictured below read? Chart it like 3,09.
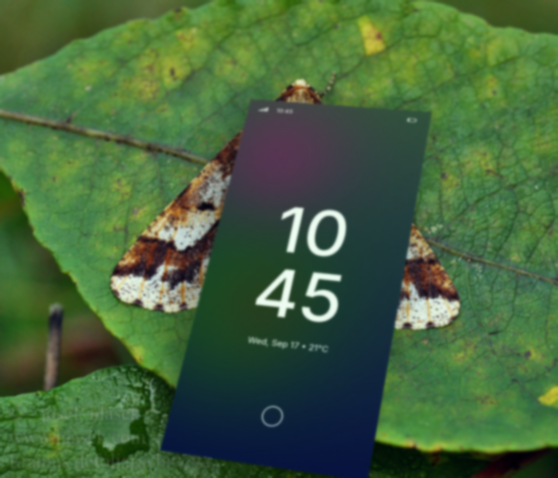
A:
10,45
